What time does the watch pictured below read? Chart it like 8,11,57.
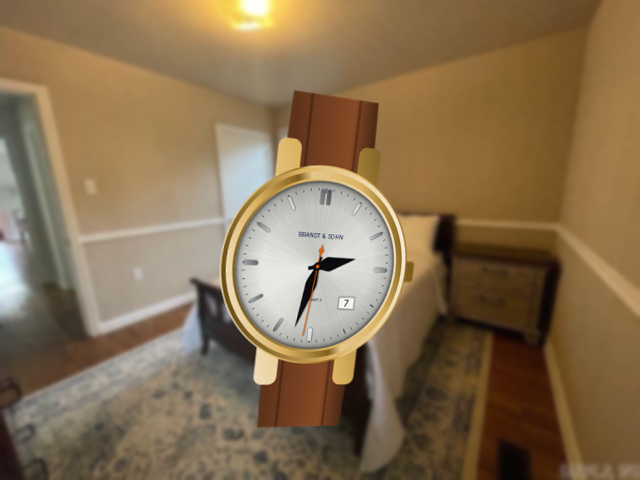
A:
2,32,31
